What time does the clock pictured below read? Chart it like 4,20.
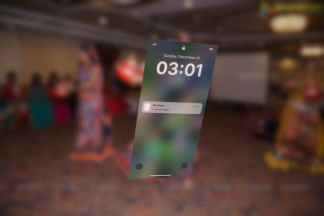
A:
3,01
